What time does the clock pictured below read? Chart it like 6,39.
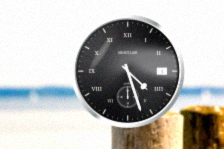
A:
4,27
